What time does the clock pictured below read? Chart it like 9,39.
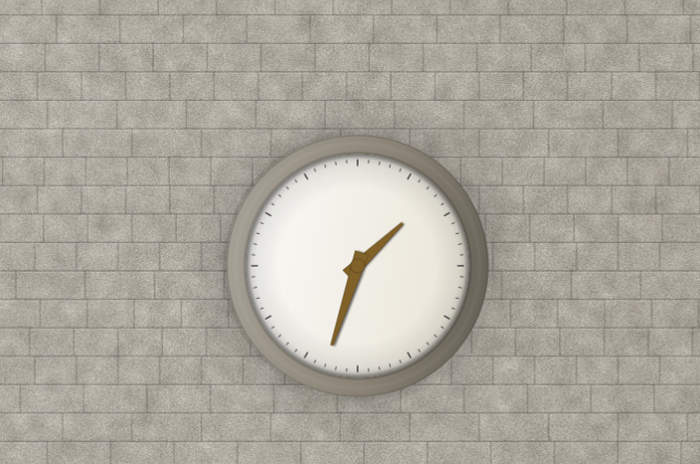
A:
1,33
